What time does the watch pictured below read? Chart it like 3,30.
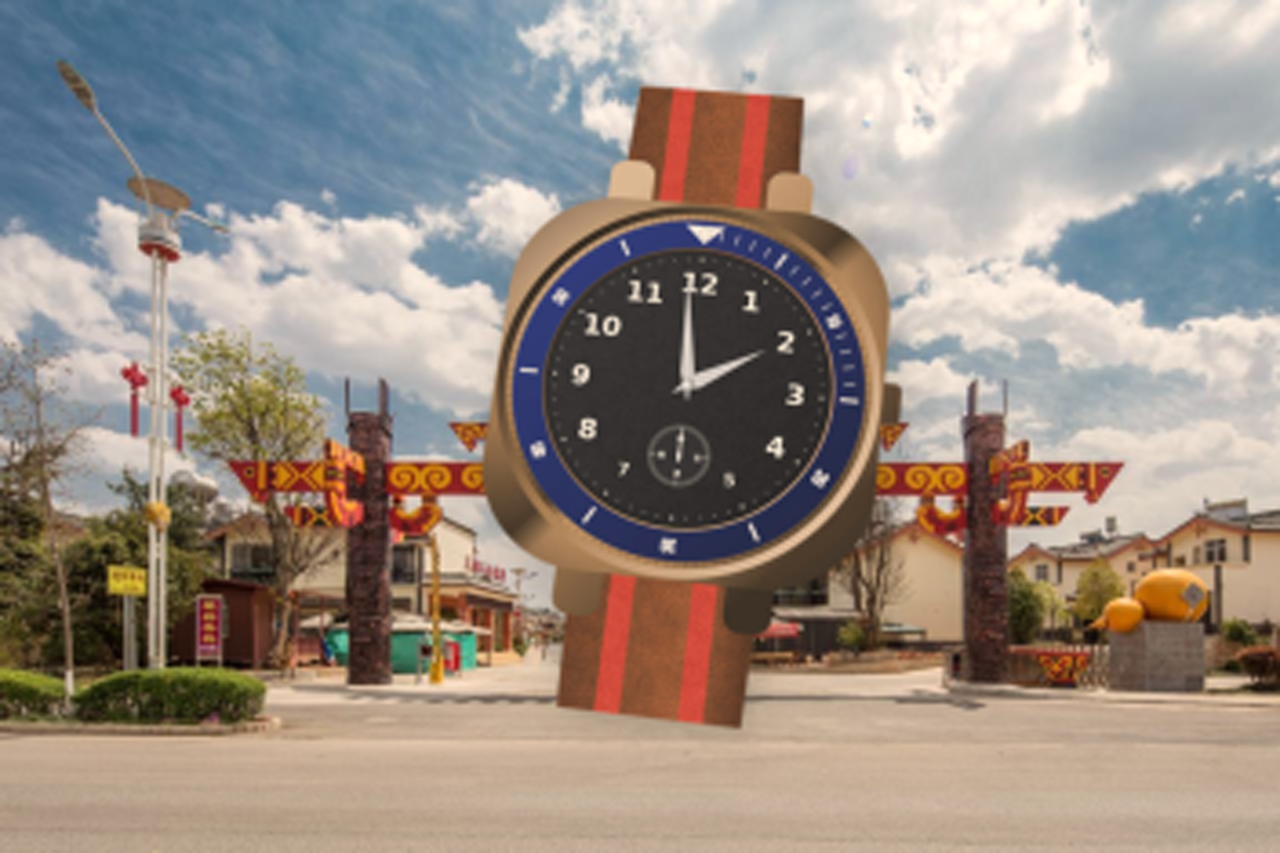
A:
1,59
